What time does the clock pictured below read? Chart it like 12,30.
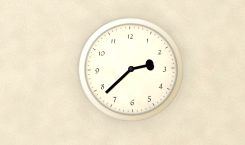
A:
2,38
